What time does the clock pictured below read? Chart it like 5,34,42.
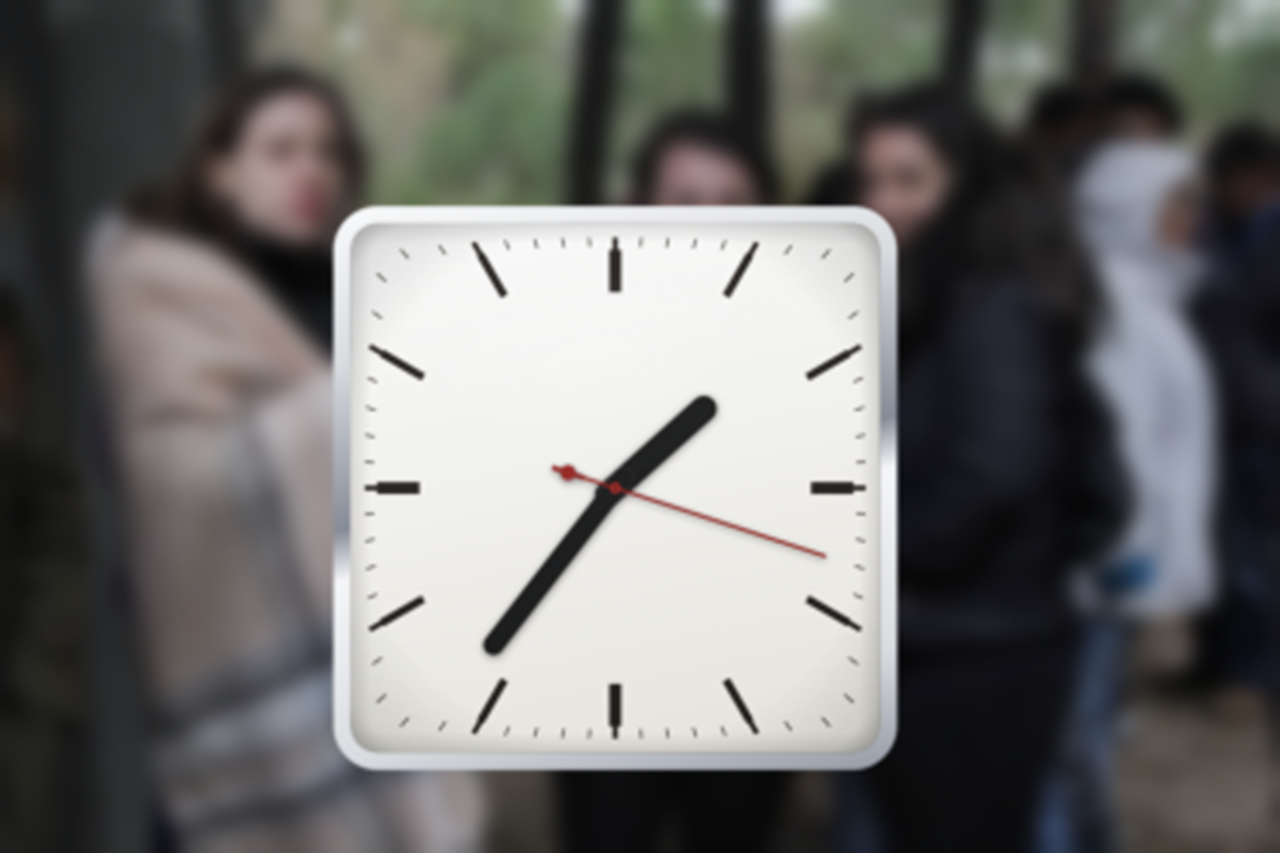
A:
1,36,18
